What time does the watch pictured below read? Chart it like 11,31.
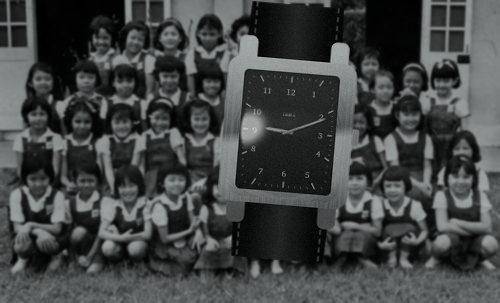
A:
9,11
